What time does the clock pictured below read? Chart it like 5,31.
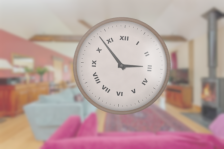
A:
2,53
